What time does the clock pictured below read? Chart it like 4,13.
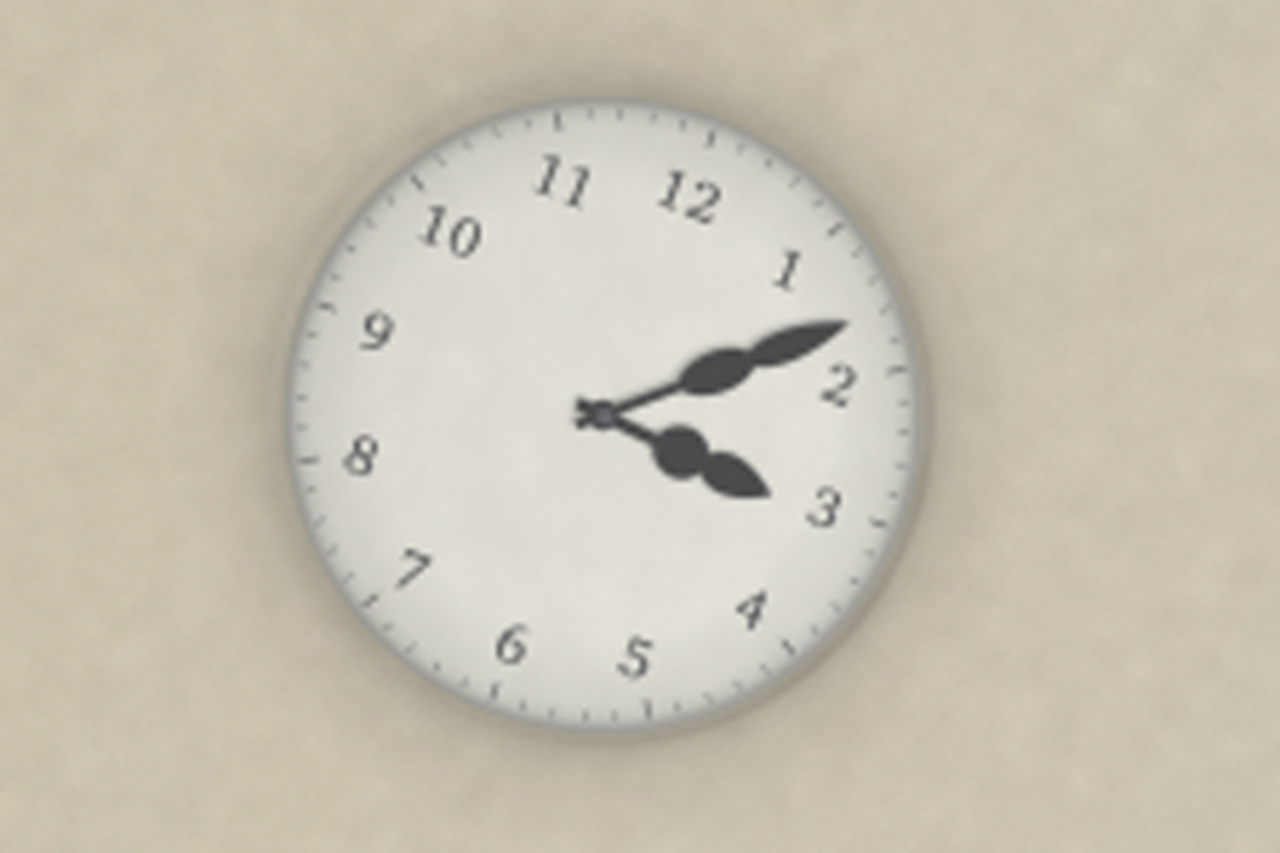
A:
3,08
